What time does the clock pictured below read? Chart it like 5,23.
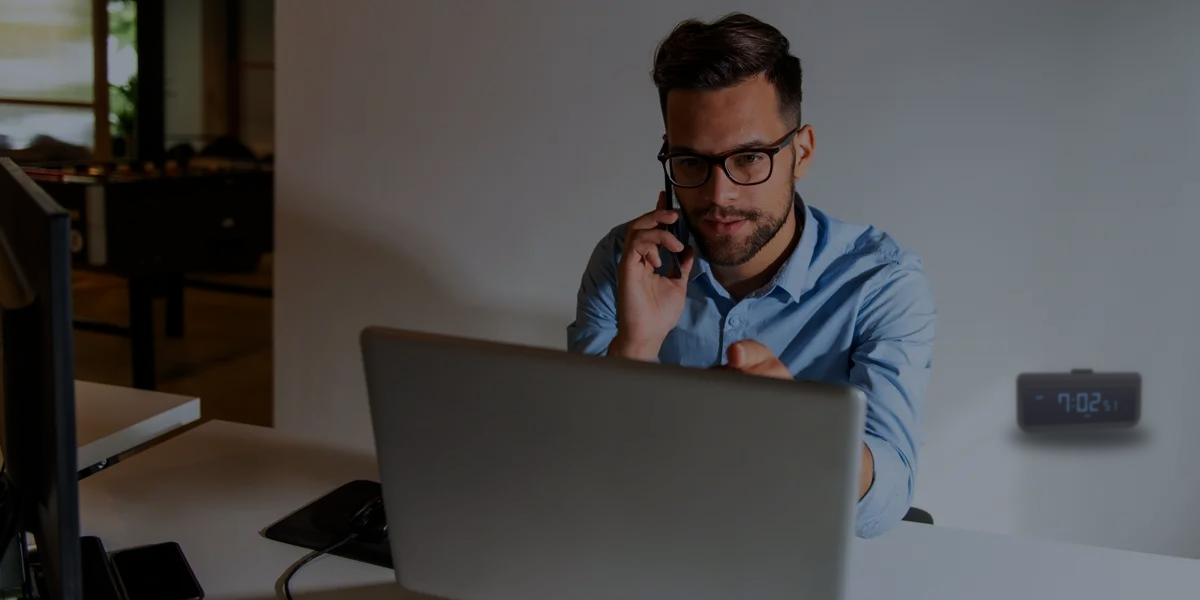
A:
7,02
